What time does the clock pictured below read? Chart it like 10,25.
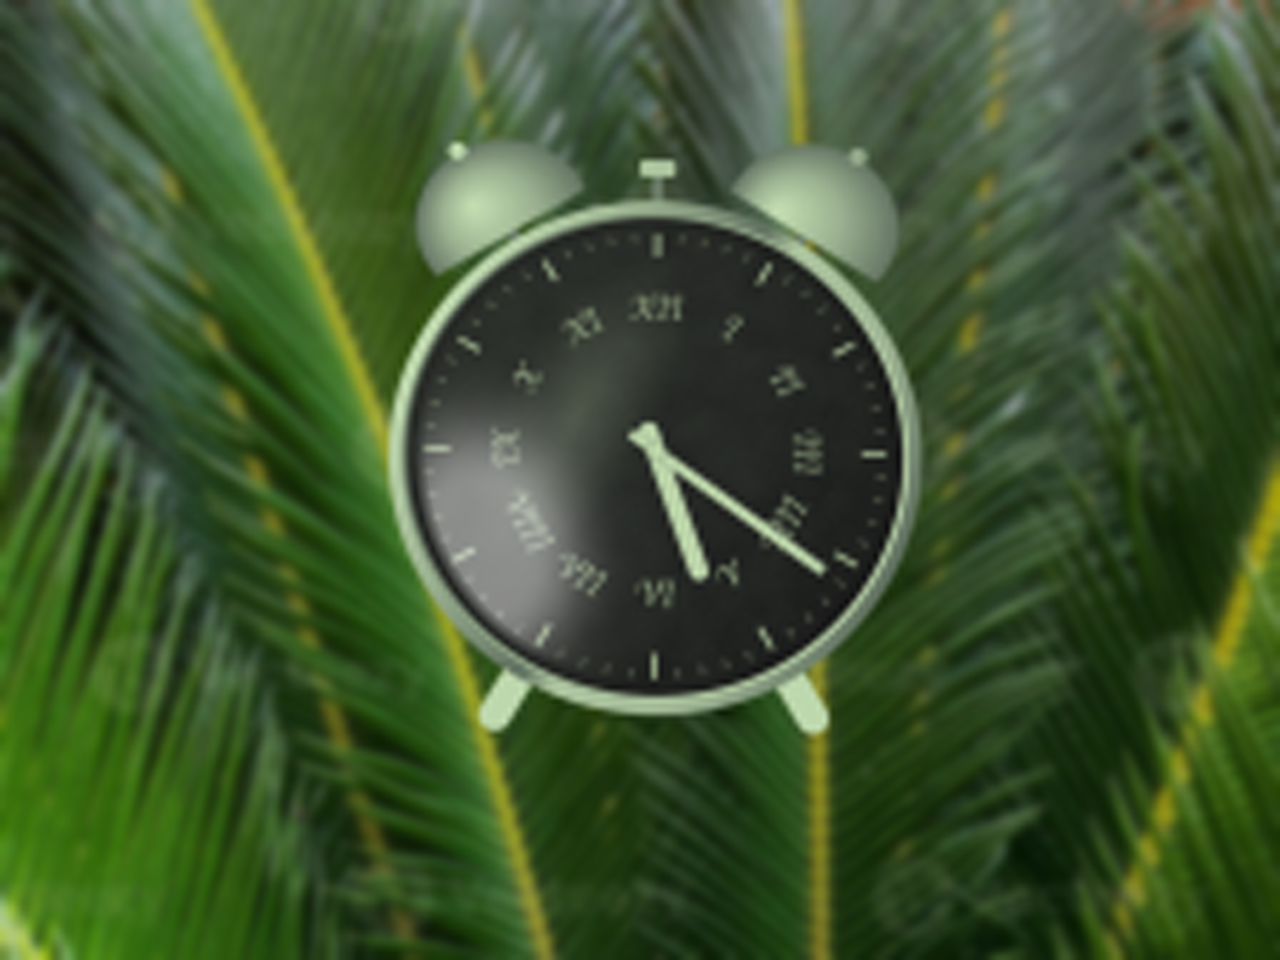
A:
5,21
